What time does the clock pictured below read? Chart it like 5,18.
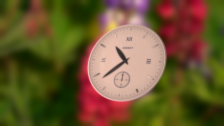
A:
10,38
